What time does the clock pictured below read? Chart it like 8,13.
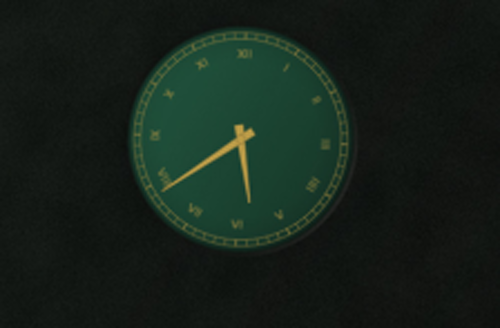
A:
5,39
